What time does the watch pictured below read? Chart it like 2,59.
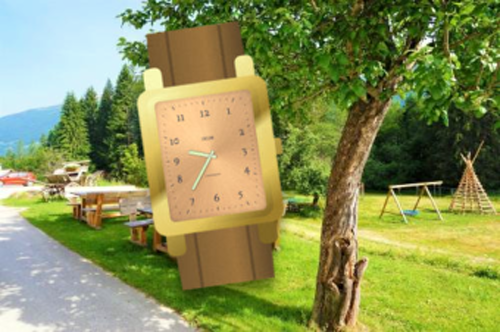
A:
9,36
